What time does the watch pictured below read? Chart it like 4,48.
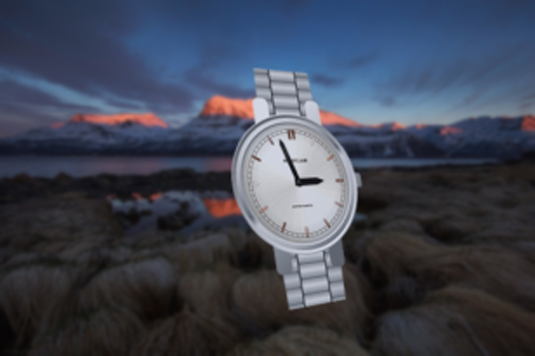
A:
2,57
